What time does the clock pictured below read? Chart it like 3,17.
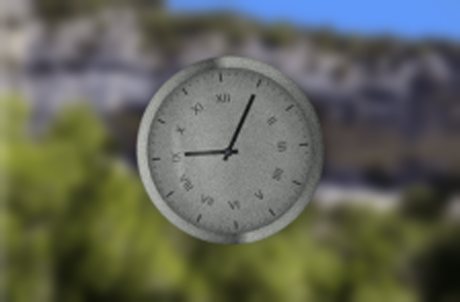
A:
9,05
